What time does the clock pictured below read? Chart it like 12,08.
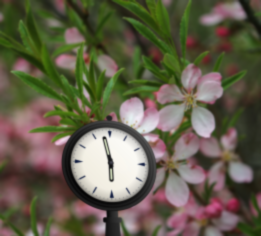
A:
5,58
